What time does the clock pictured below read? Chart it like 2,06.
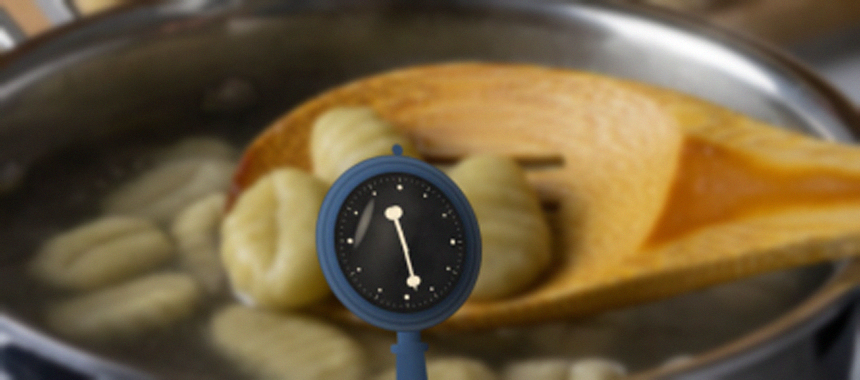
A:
11,28
